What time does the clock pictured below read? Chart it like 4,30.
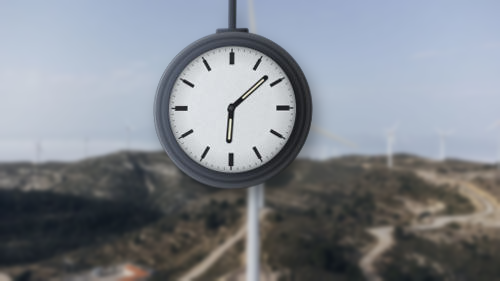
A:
6,08
